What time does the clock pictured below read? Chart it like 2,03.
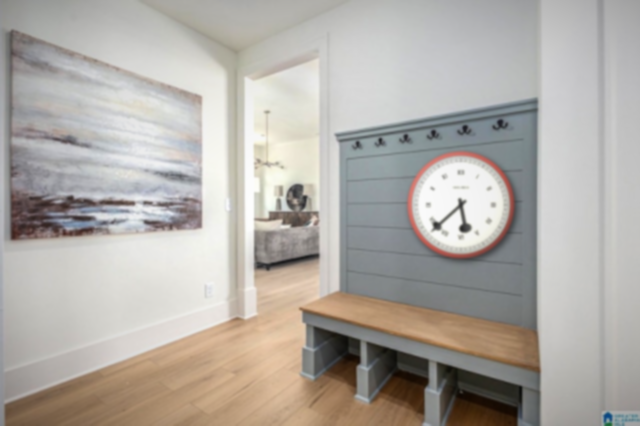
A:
5,38
